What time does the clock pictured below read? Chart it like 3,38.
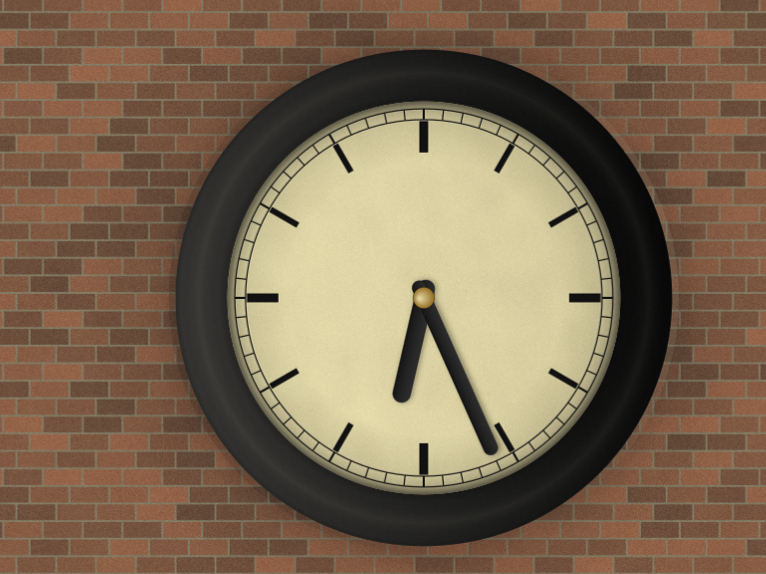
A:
6,26
